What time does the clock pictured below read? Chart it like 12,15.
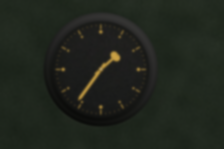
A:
1,36
